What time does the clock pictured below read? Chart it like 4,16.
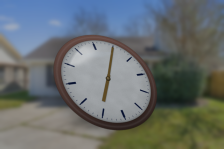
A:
7,05
